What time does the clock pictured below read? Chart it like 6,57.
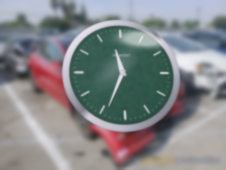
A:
11,34
